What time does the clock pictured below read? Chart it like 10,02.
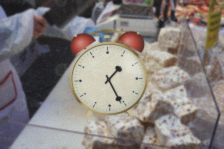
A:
1,26
